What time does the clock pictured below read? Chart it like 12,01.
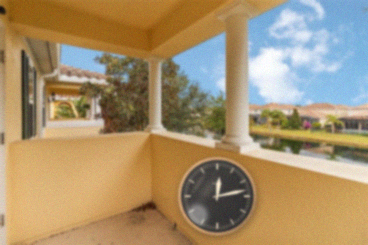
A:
12,13
